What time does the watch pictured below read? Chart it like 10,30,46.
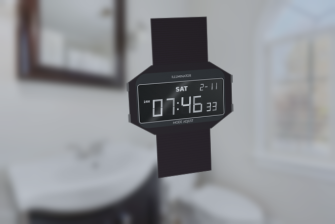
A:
7,46,33
